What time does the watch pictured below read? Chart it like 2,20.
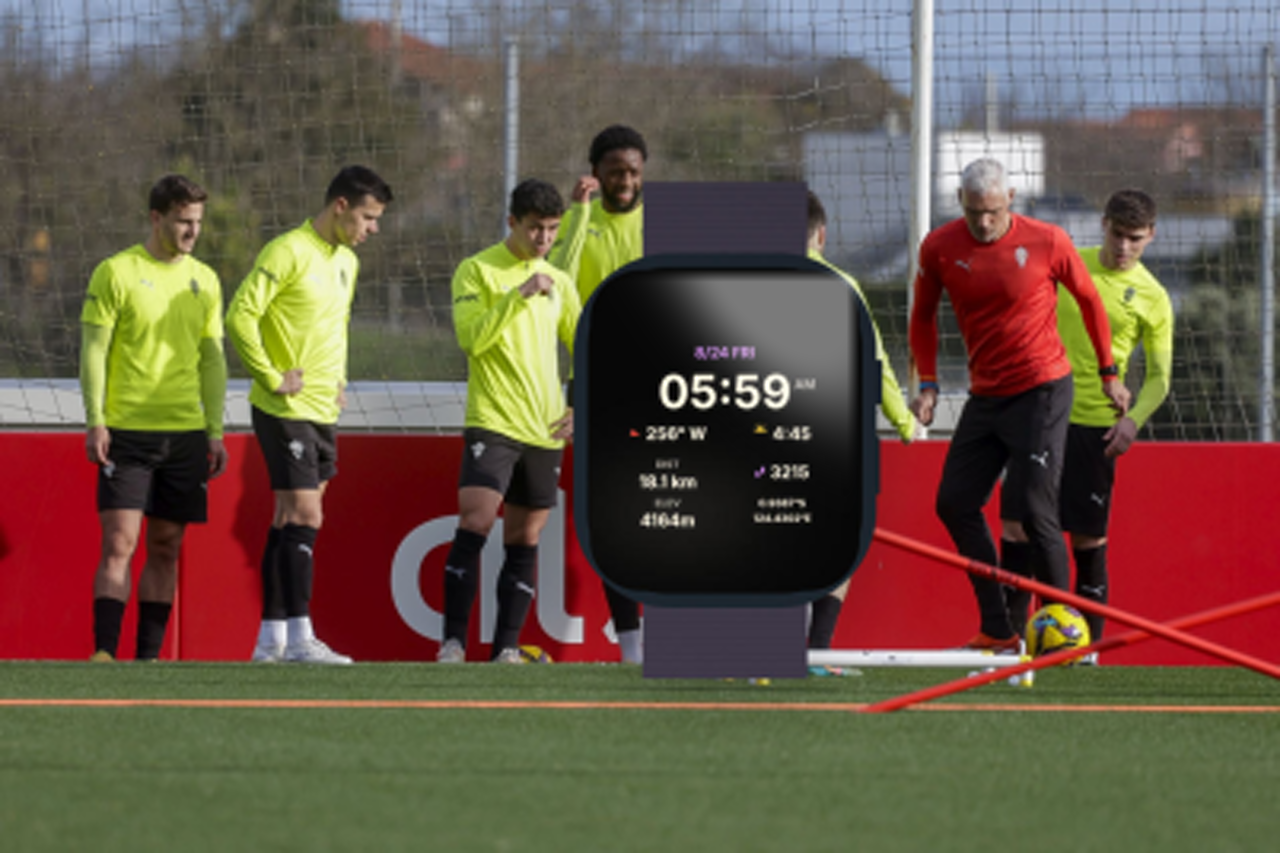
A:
5,59
